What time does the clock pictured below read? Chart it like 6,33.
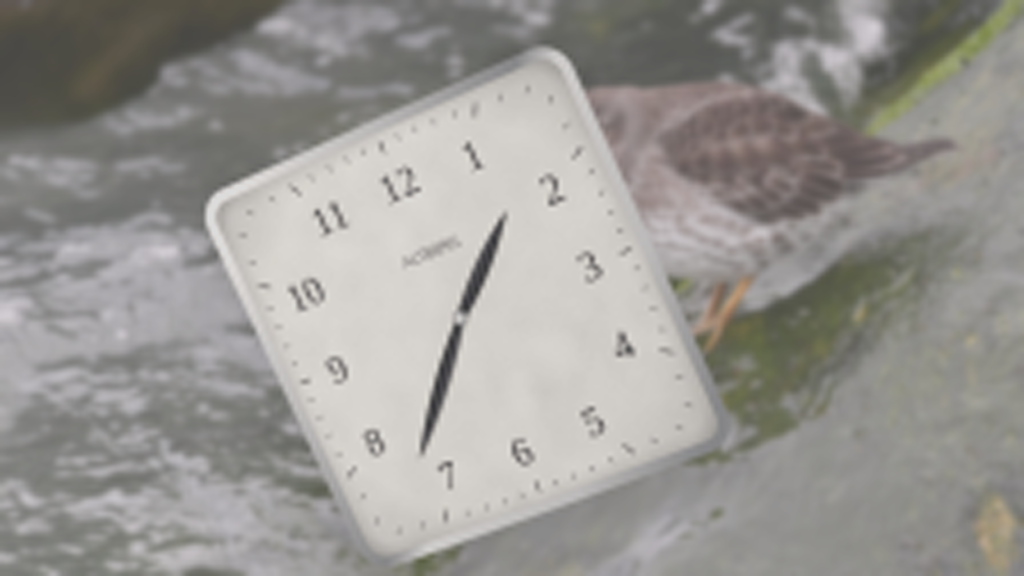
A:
1,37
